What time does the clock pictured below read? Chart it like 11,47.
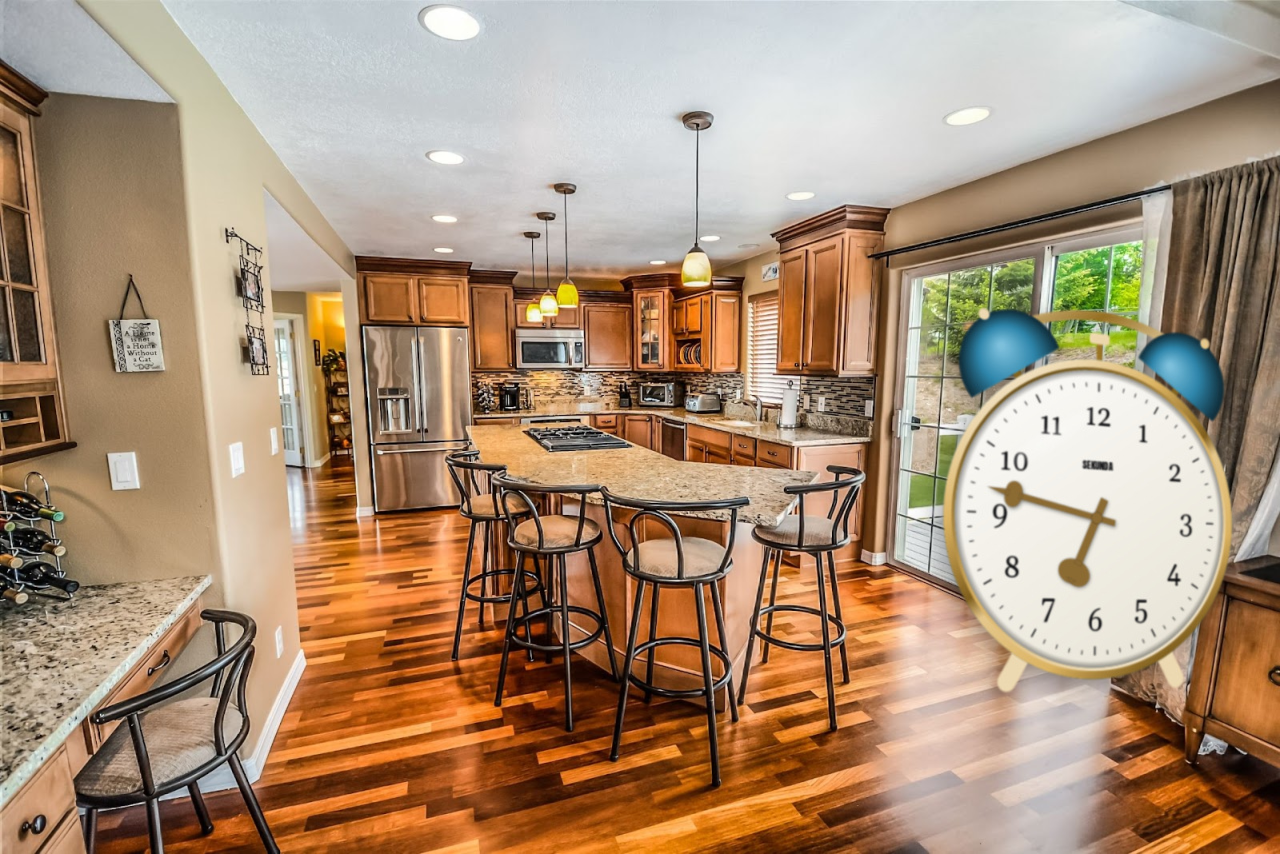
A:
6,47
